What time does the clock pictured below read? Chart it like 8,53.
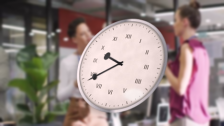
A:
9,39
